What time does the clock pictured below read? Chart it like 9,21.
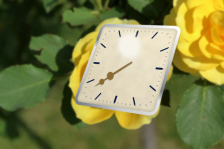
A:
7,38
